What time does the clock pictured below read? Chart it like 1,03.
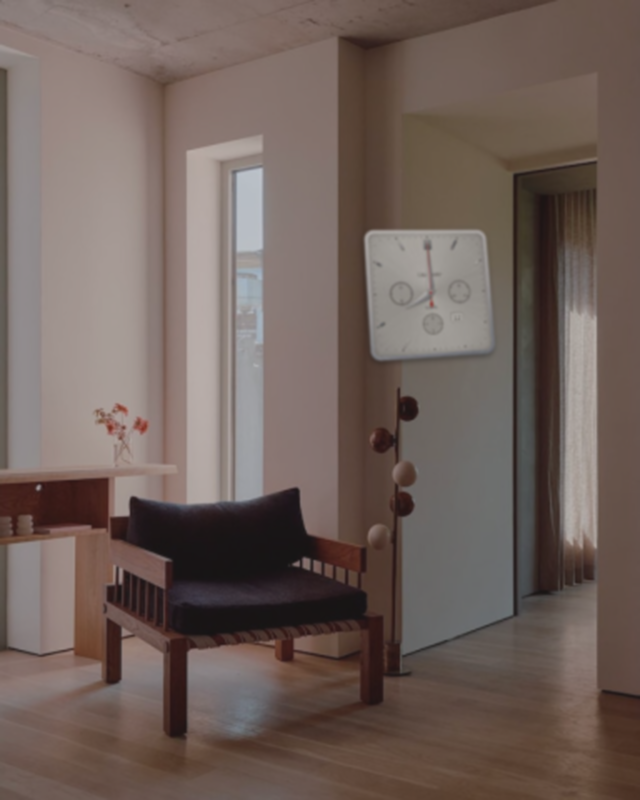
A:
8,00
